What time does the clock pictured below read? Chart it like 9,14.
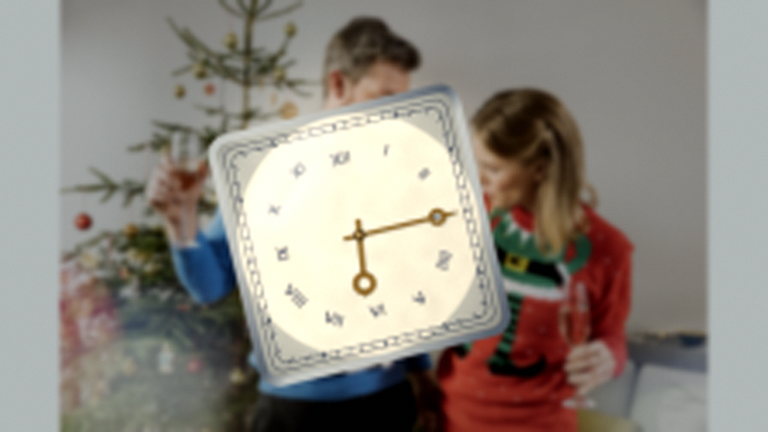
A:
6,15
